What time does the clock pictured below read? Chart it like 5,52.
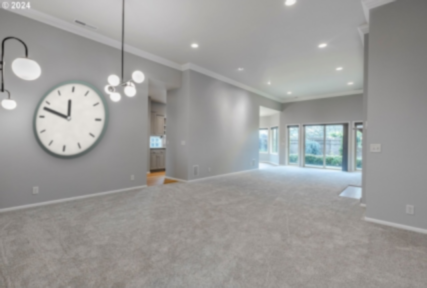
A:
11,48
